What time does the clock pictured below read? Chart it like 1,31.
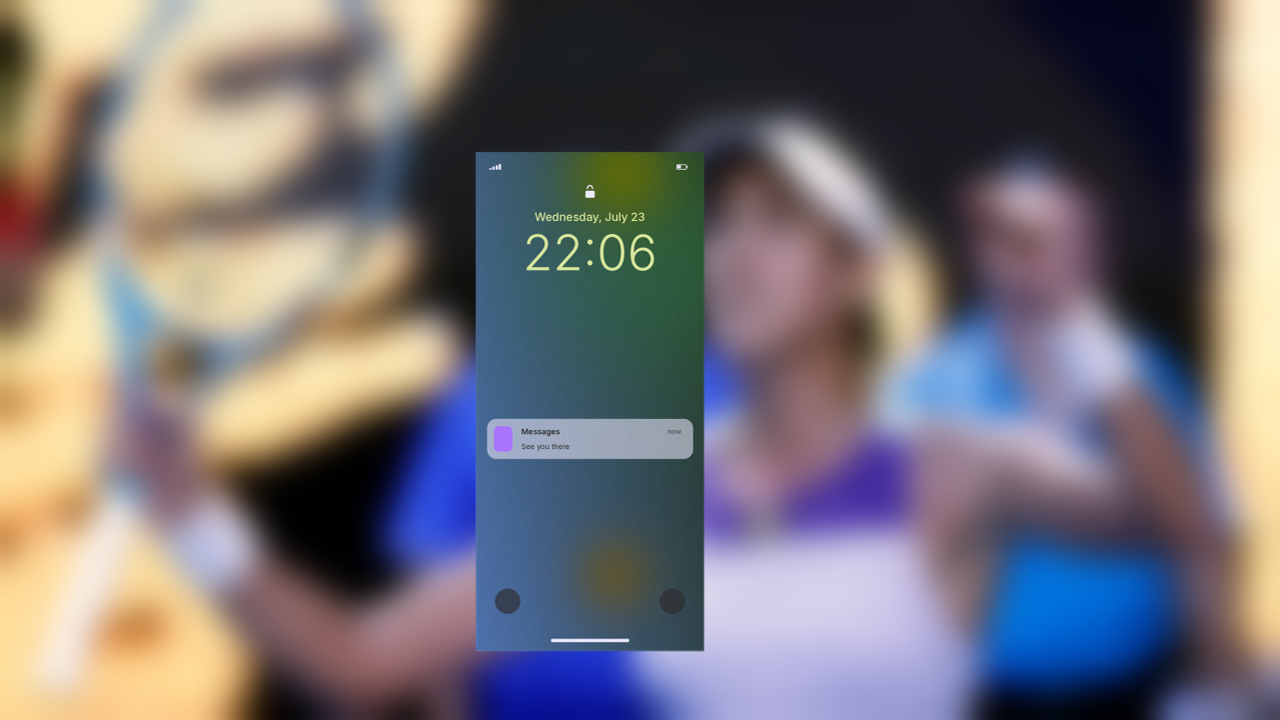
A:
22,06
